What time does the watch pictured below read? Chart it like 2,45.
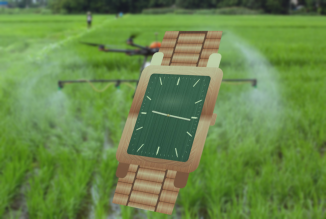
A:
9,16
